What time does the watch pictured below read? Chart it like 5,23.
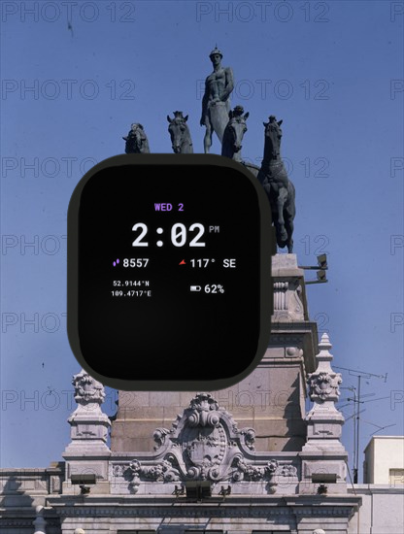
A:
2,02
